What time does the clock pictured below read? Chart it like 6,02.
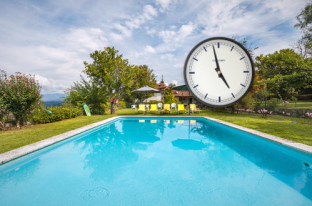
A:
4,58
